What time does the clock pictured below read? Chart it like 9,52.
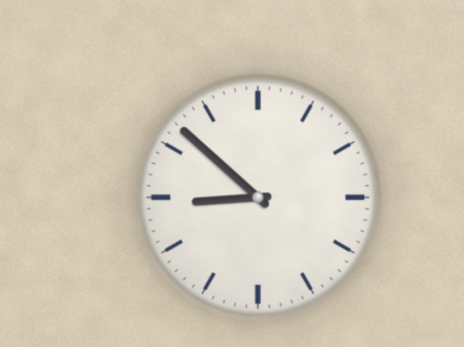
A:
8,52
